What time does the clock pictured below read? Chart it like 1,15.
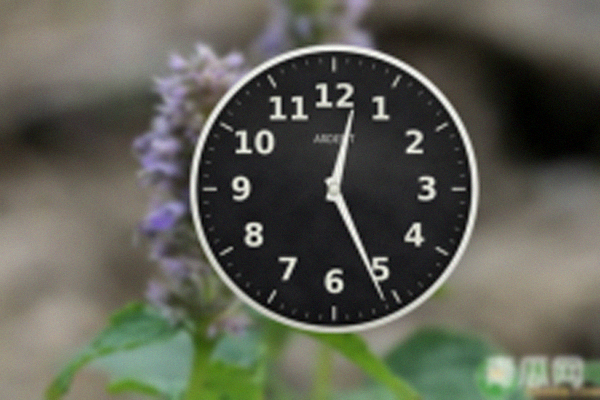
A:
12,26
